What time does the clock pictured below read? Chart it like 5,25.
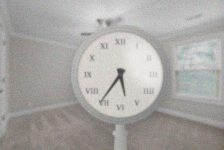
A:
5,36
